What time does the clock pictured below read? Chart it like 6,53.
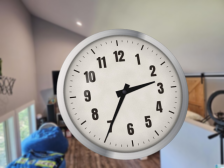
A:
2,35
